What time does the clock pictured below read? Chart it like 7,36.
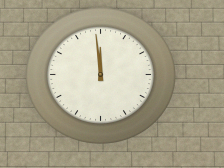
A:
11,59
